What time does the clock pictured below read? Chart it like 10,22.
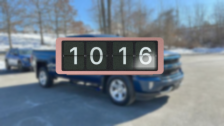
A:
10,16
